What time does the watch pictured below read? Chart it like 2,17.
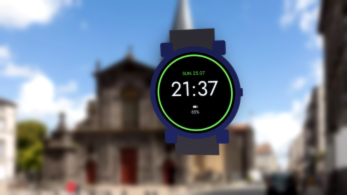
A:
21,37
